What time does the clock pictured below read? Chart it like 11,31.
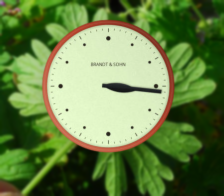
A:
3,16
